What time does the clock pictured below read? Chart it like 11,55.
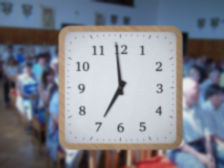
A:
6,59
